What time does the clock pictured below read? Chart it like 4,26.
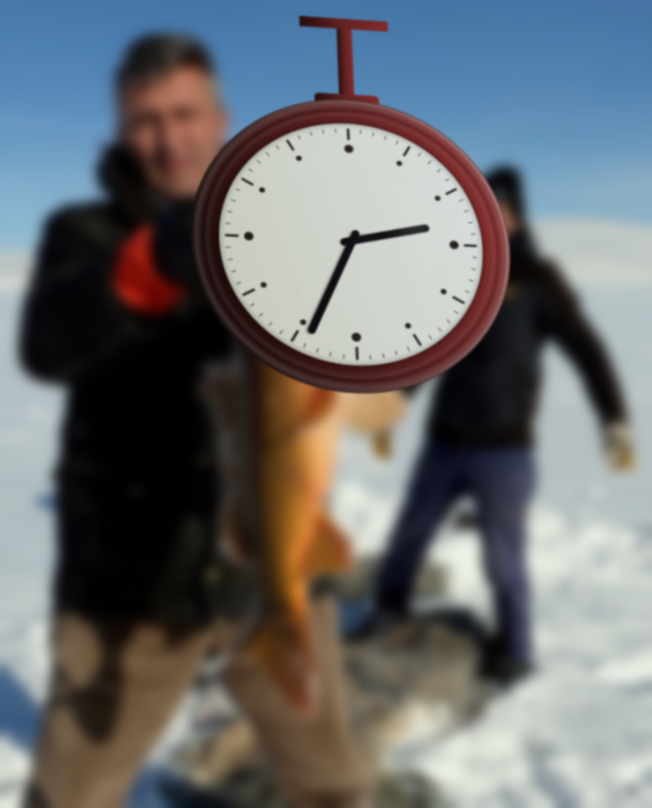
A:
2,34
